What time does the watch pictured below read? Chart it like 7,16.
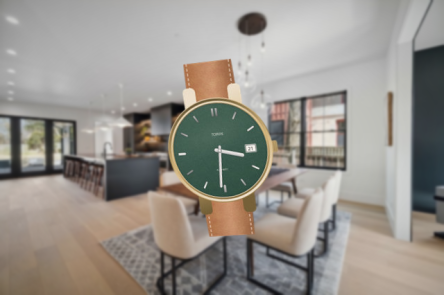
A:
3,31
